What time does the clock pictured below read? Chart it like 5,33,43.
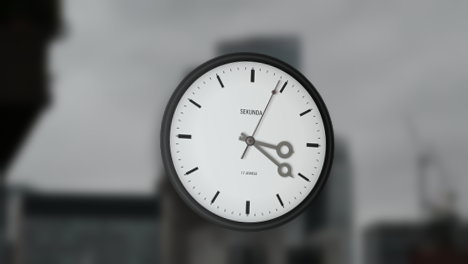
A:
3,21,04
